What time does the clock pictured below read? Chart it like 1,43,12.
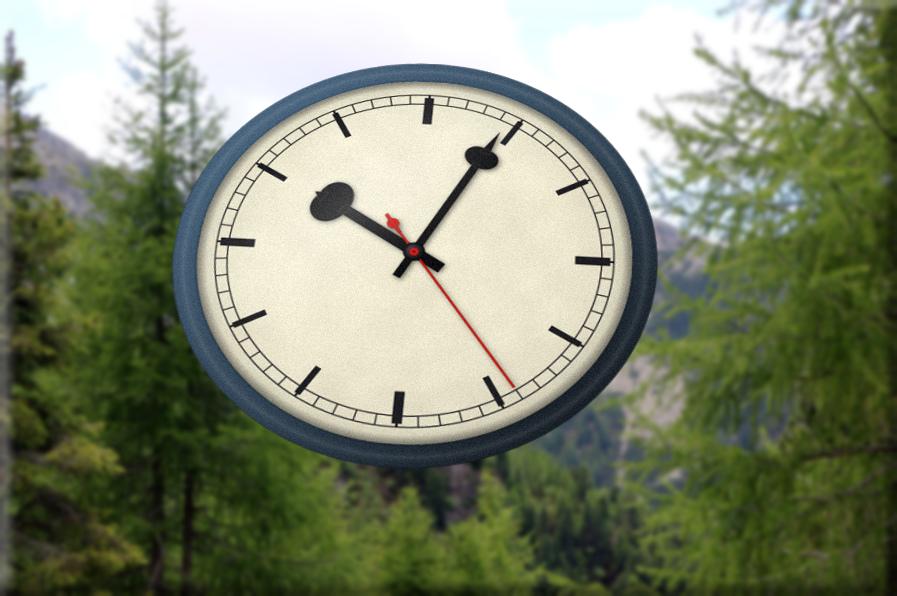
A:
10,04,24
